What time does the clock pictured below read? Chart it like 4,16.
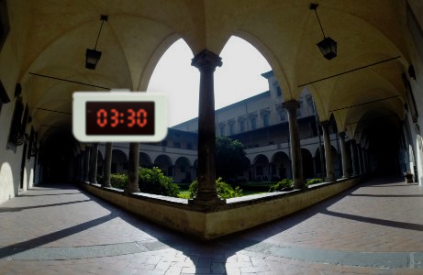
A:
3,30
